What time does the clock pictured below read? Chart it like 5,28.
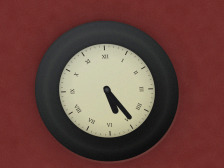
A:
5,24
